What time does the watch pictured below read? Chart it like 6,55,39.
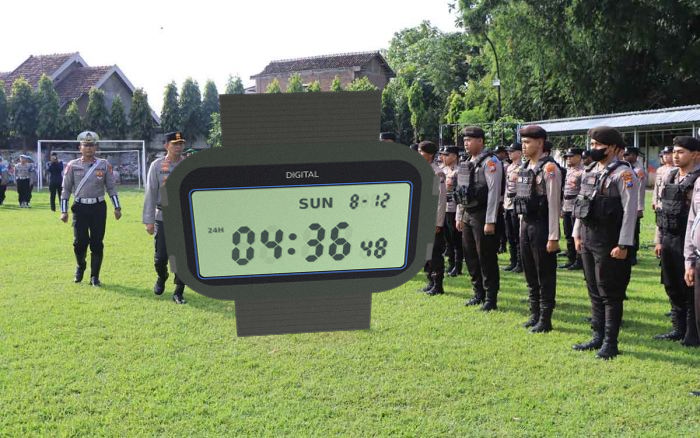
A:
4,36,48
